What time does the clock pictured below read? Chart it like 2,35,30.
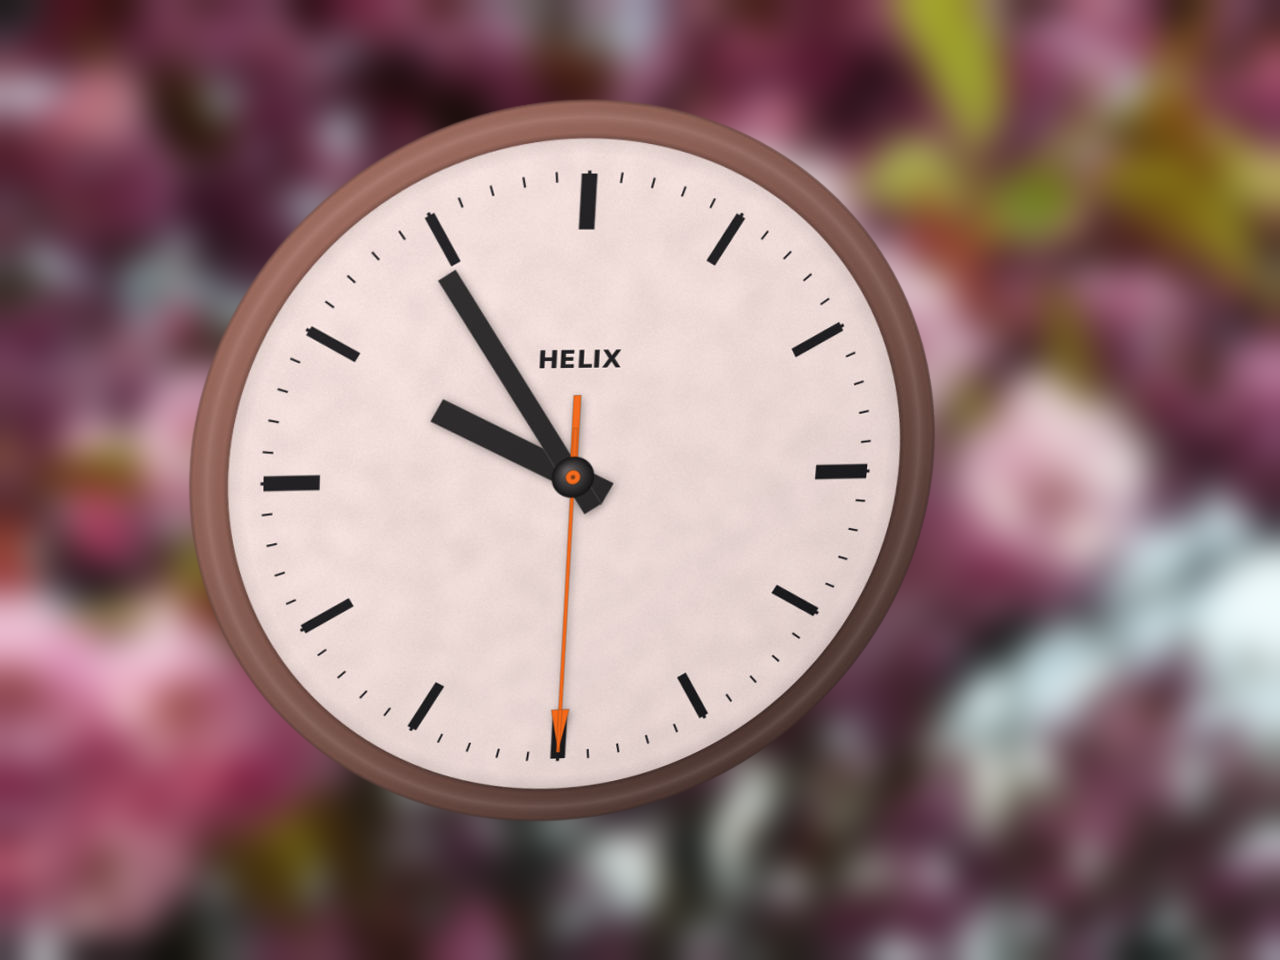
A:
9,54,30
